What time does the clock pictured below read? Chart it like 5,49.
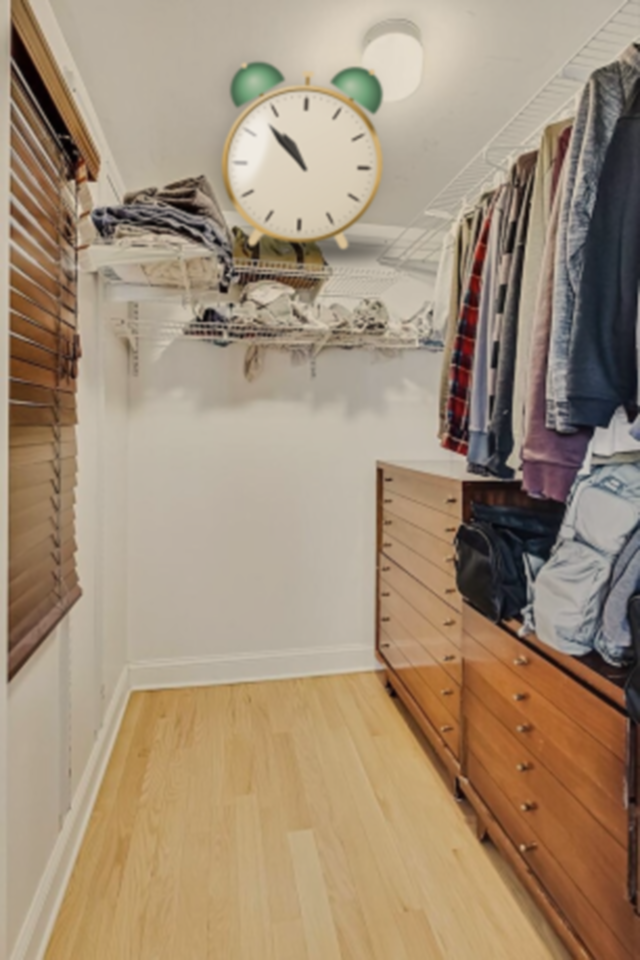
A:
10,53
